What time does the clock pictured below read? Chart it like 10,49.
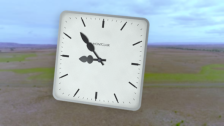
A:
8,53
